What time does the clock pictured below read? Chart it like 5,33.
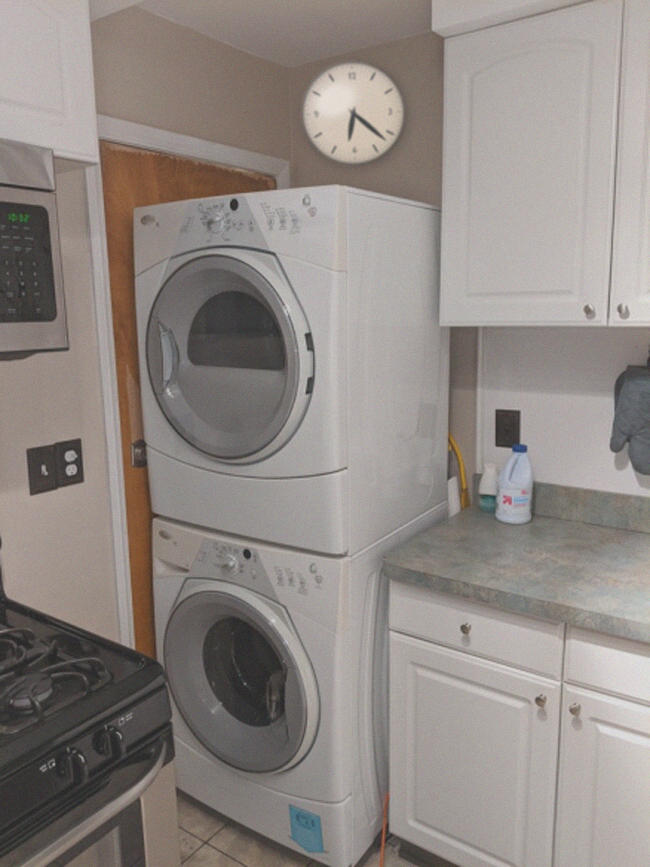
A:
6,22
